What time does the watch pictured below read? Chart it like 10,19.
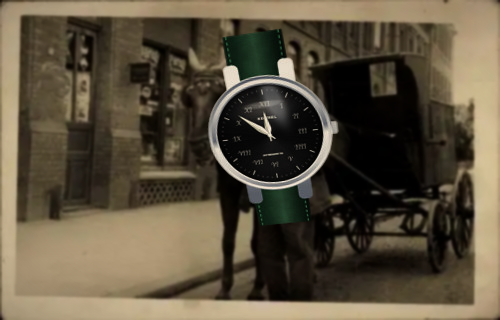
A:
11,52
